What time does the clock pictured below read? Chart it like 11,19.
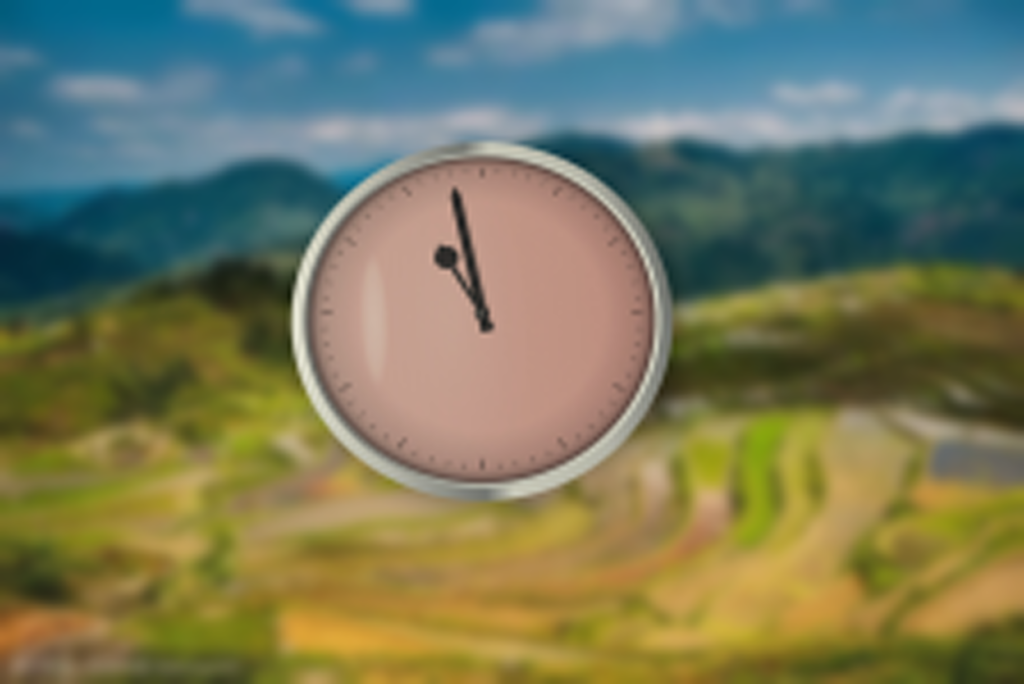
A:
10,58
